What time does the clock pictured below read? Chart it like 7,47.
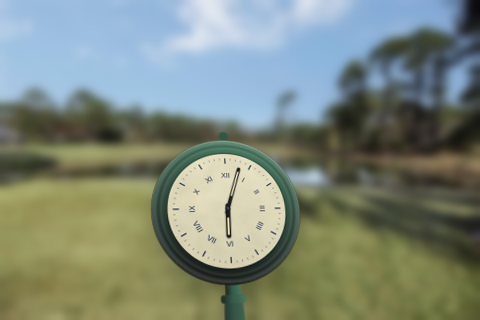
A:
6,03
